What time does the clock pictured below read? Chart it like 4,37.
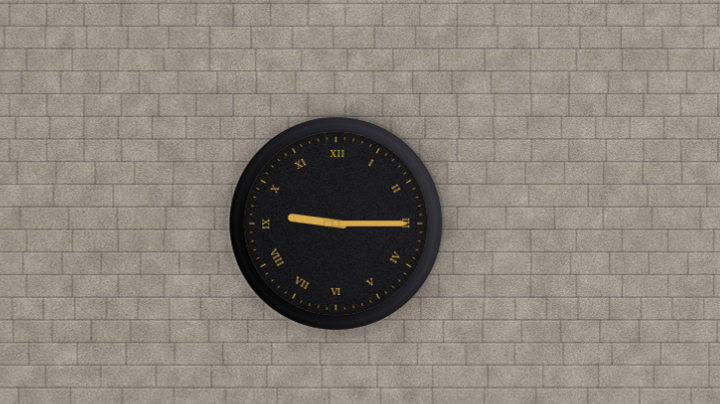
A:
9,15
